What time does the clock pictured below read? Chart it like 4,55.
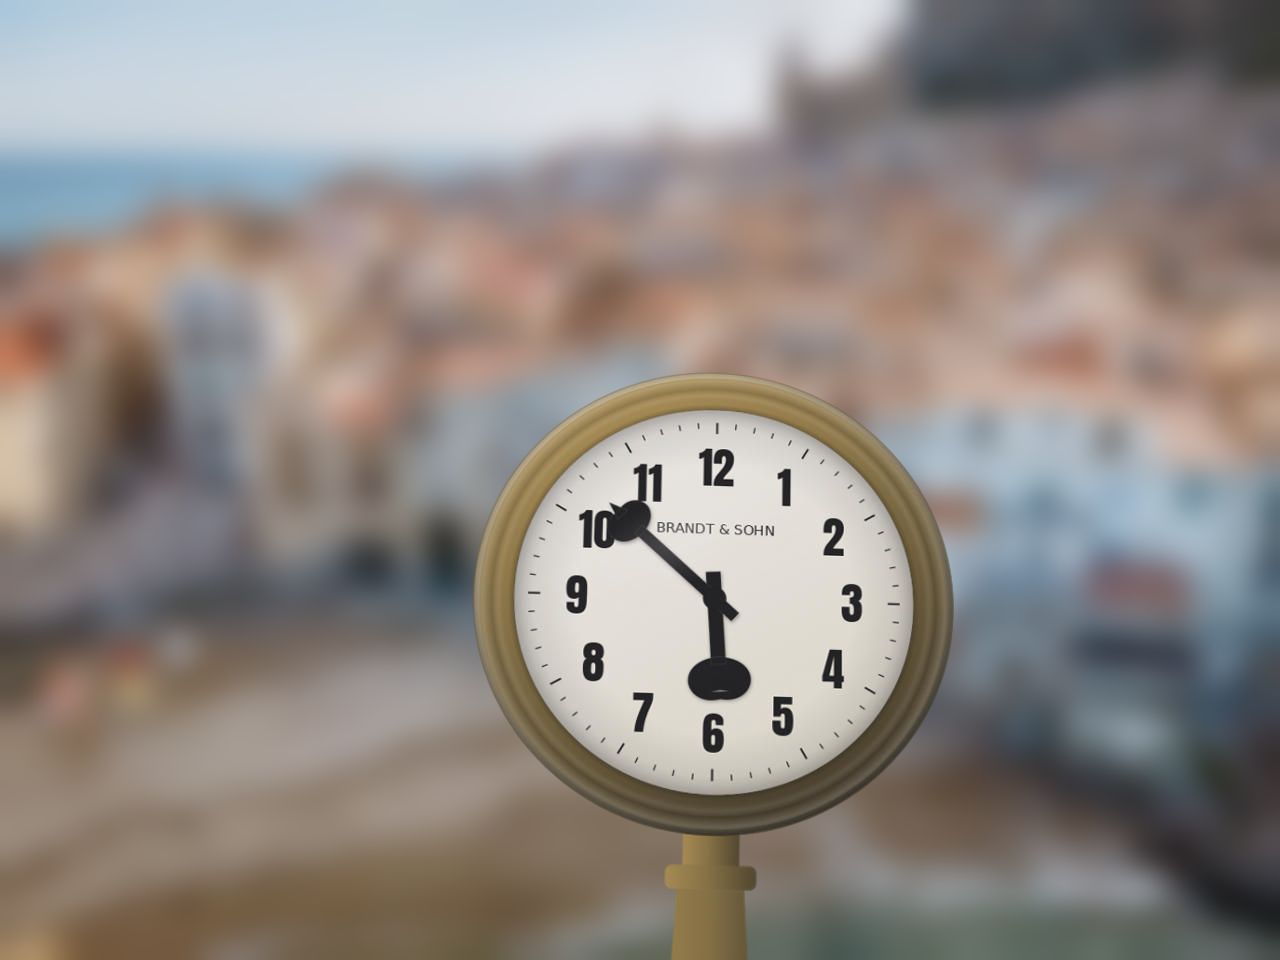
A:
5,52
